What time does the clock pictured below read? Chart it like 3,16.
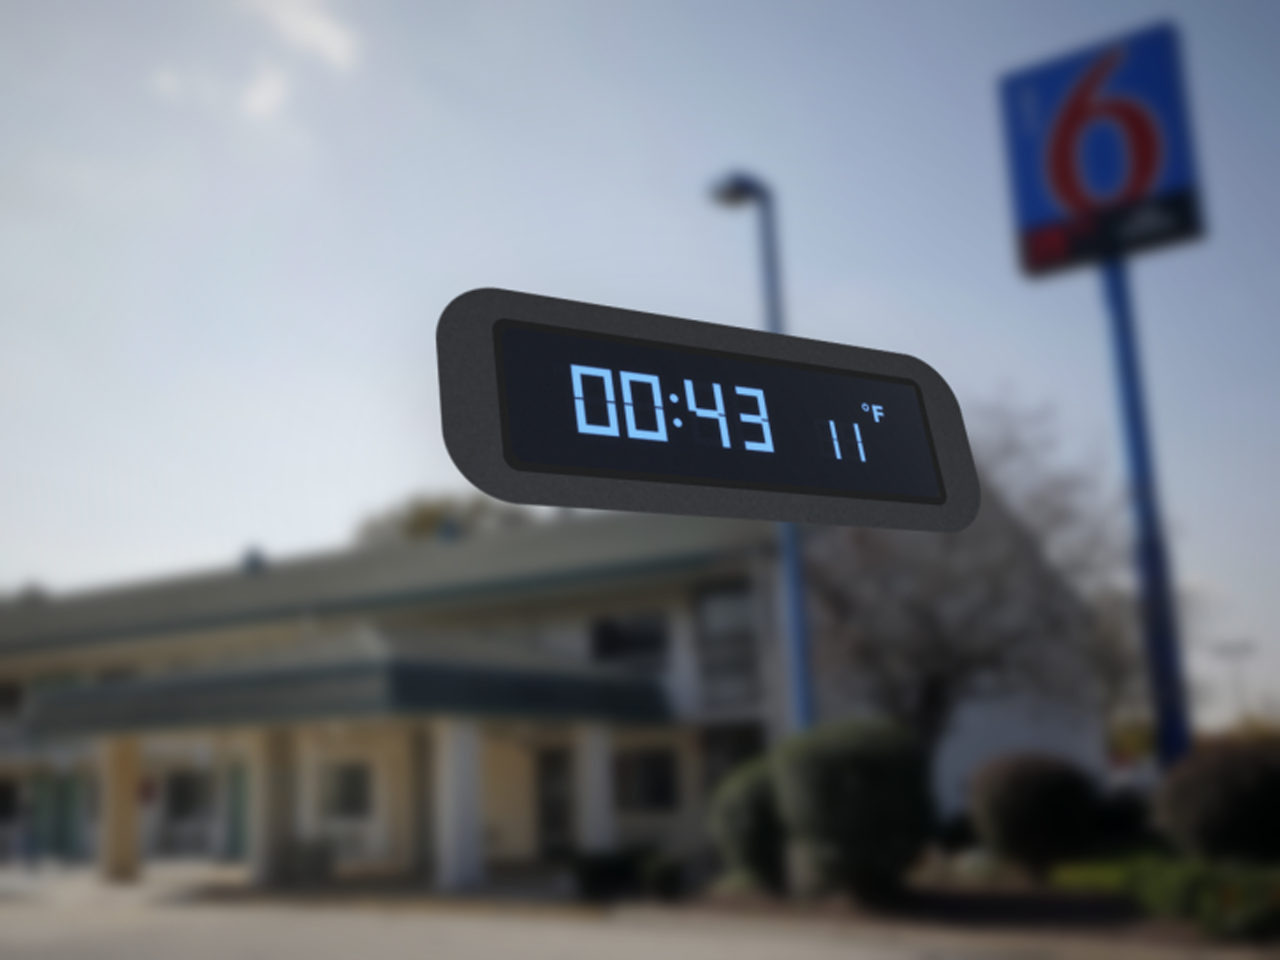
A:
0,43
